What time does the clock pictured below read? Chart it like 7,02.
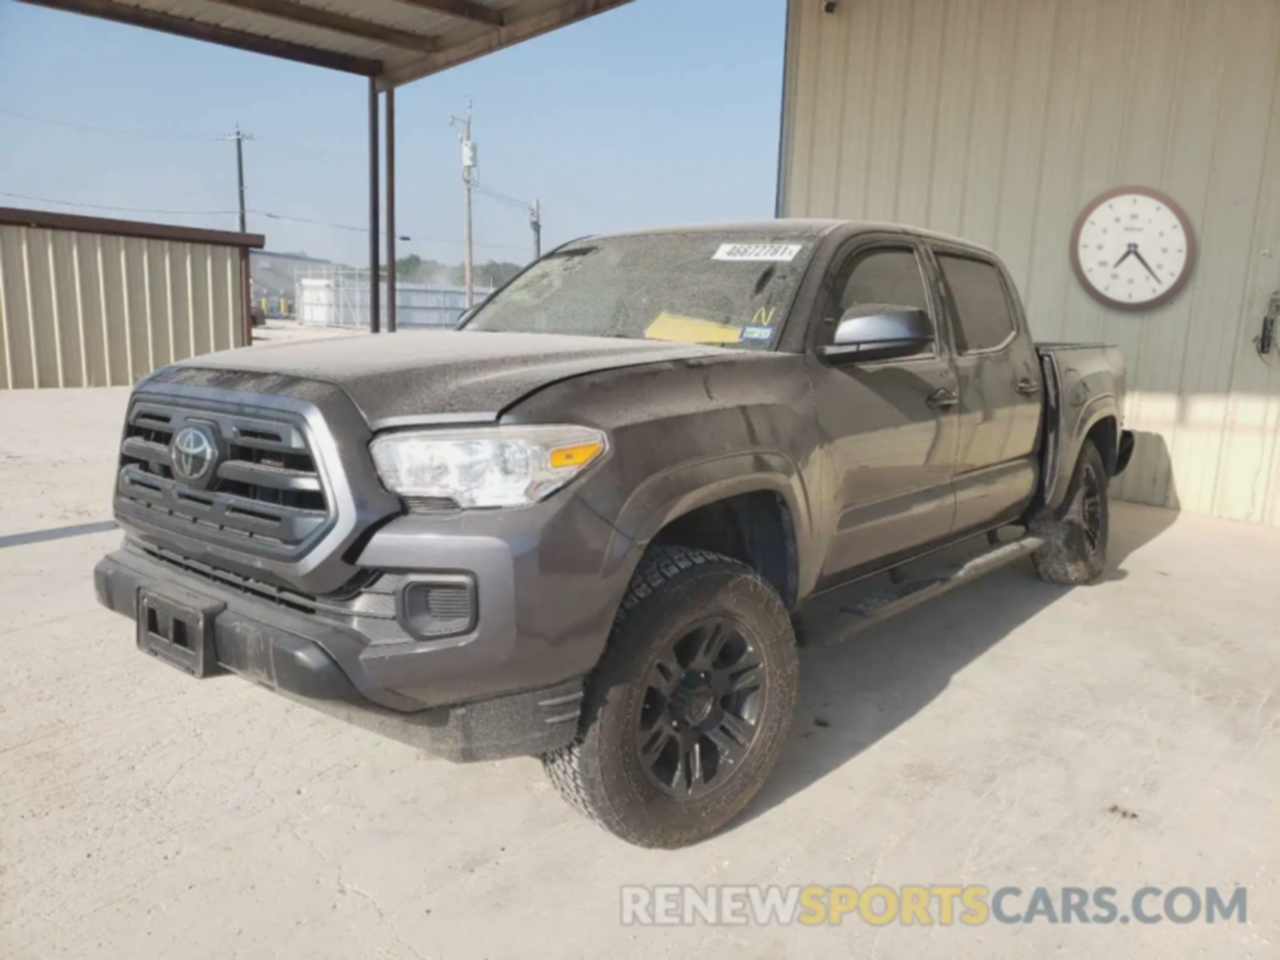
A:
7,23
